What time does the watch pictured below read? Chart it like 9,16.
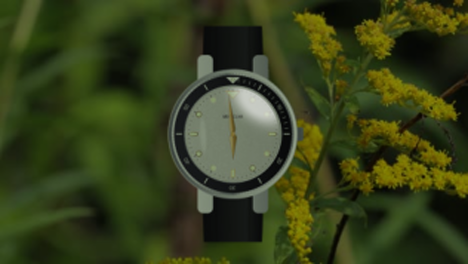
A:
5,59
